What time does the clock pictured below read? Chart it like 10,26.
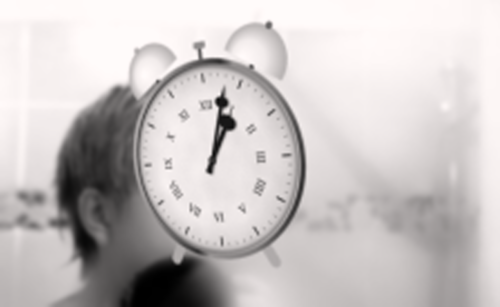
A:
1,03
